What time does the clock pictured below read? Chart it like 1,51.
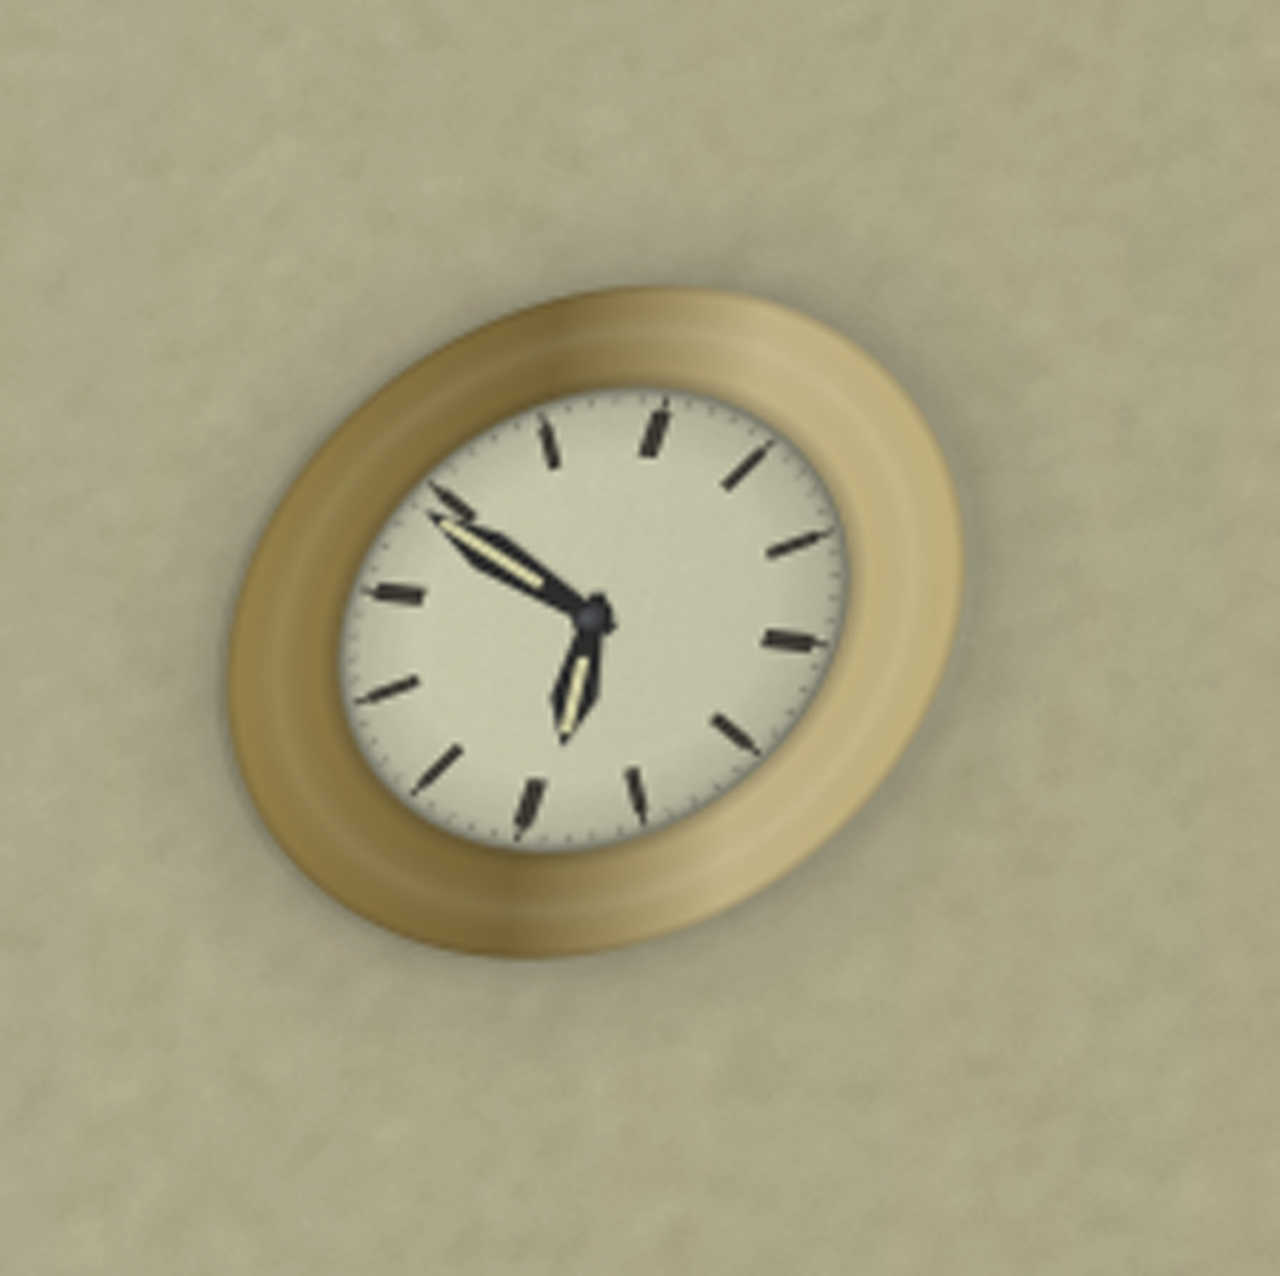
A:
5,49
